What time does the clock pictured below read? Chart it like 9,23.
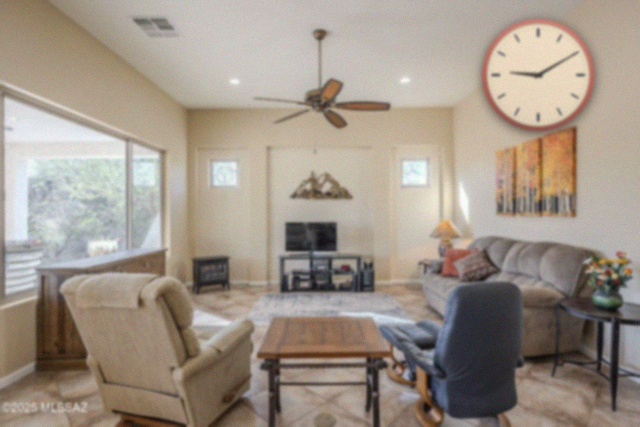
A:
9,10
